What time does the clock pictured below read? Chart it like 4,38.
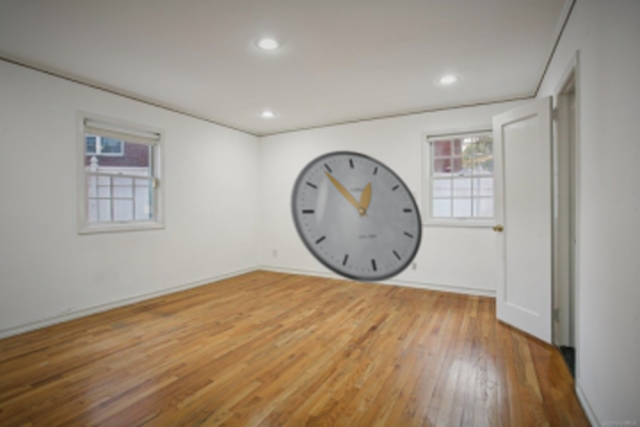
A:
12,54
